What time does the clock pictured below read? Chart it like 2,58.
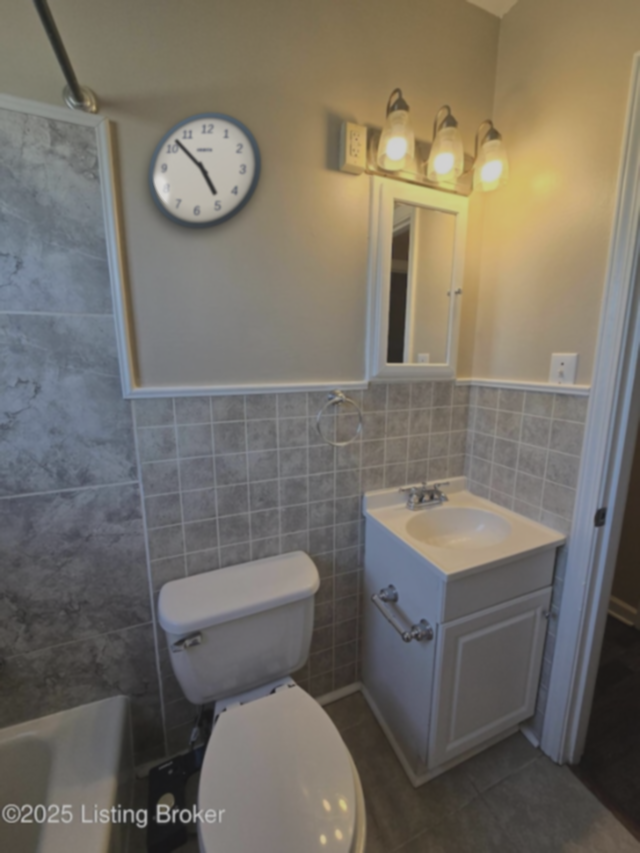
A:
4,52
